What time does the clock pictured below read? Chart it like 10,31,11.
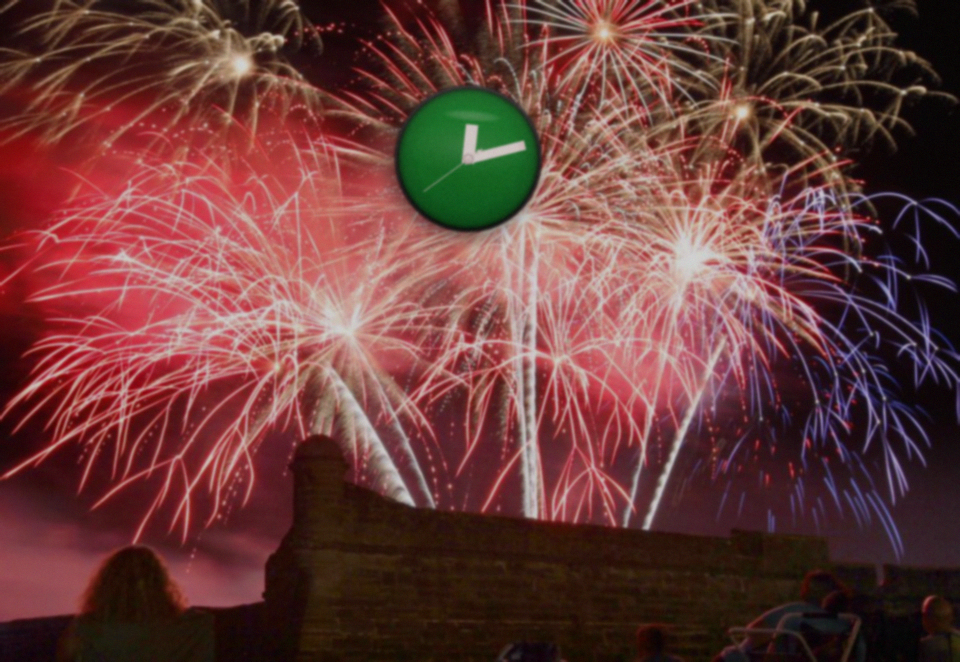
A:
12,12,39
